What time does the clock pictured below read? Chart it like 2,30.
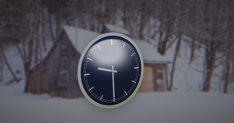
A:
9,30
